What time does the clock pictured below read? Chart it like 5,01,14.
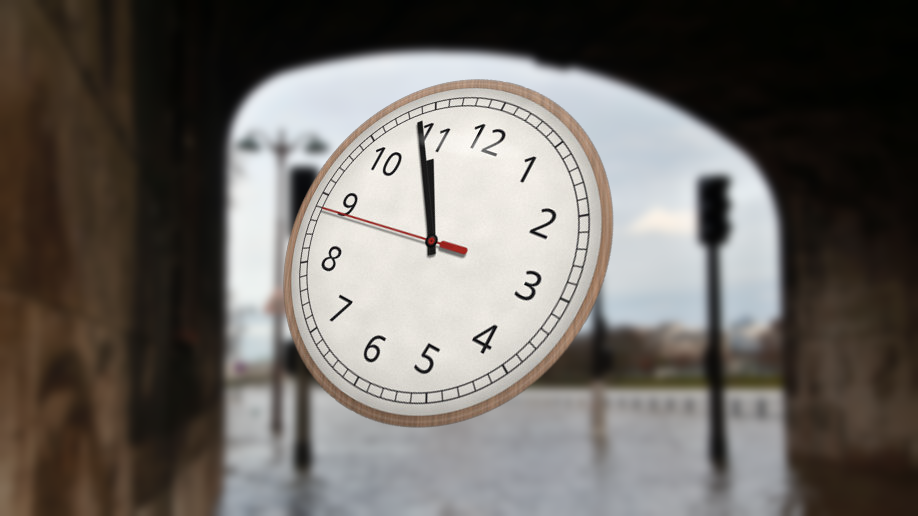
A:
10,53,44
